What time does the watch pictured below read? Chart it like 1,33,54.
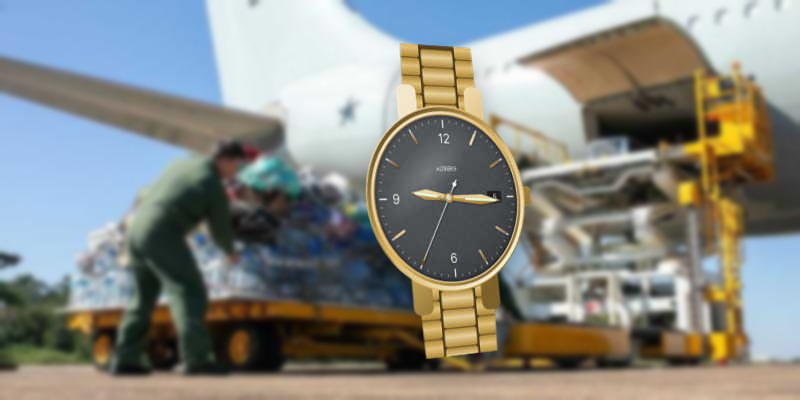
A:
9,15,35
